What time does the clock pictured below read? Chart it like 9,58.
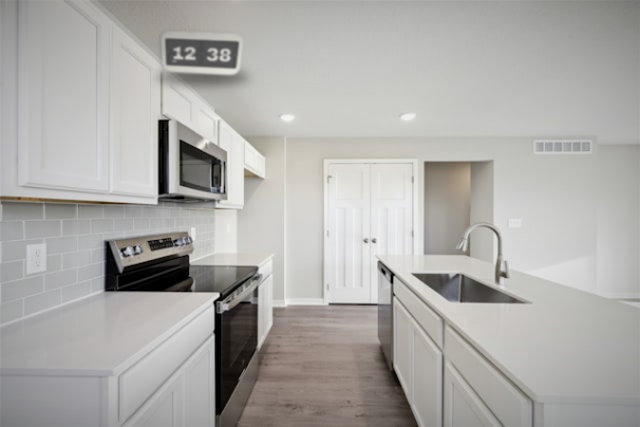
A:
12,38
